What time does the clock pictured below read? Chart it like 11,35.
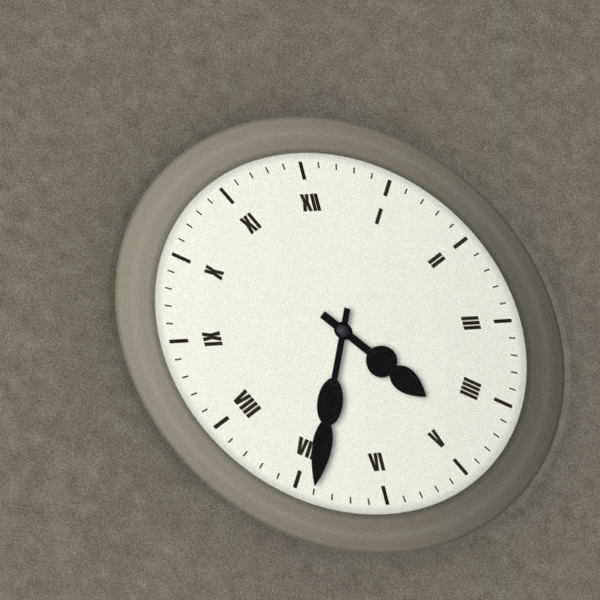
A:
4,34
